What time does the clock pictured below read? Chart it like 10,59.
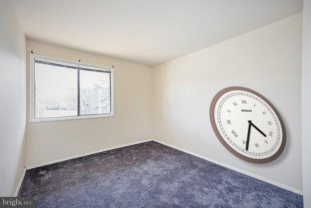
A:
4,34
